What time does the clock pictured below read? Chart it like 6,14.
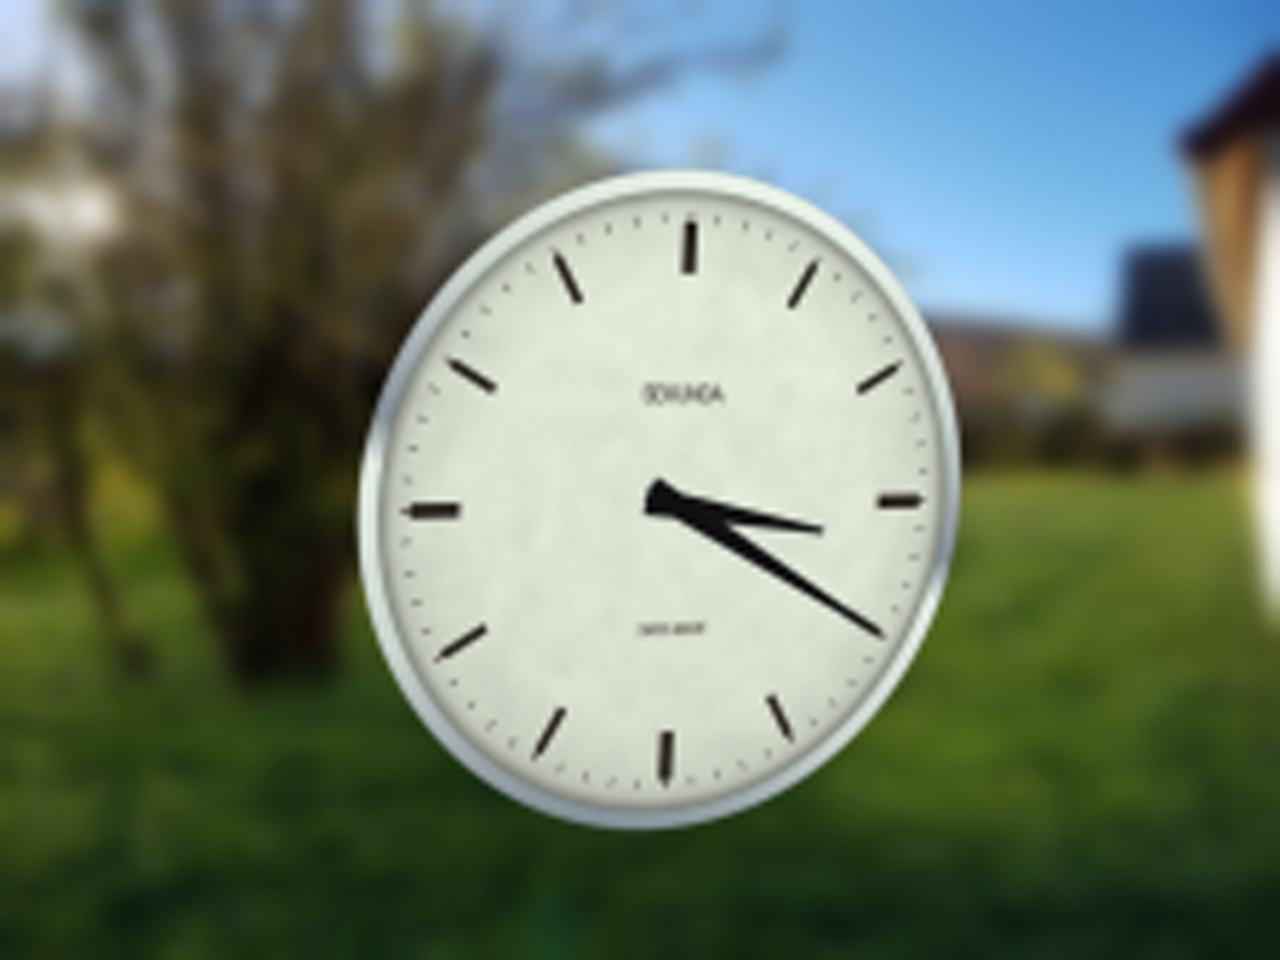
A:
3,20
